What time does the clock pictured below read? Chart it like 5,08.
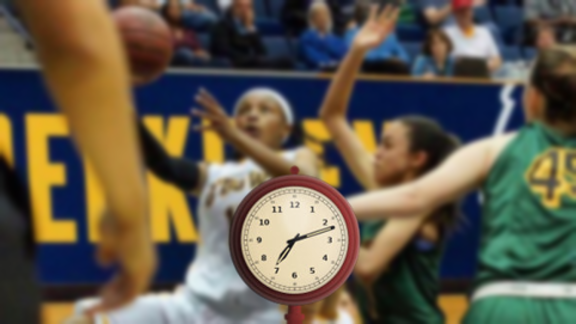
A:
7,12
